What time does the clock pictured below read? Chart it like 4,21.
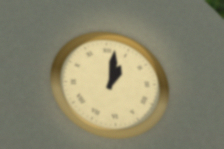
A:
1,02
